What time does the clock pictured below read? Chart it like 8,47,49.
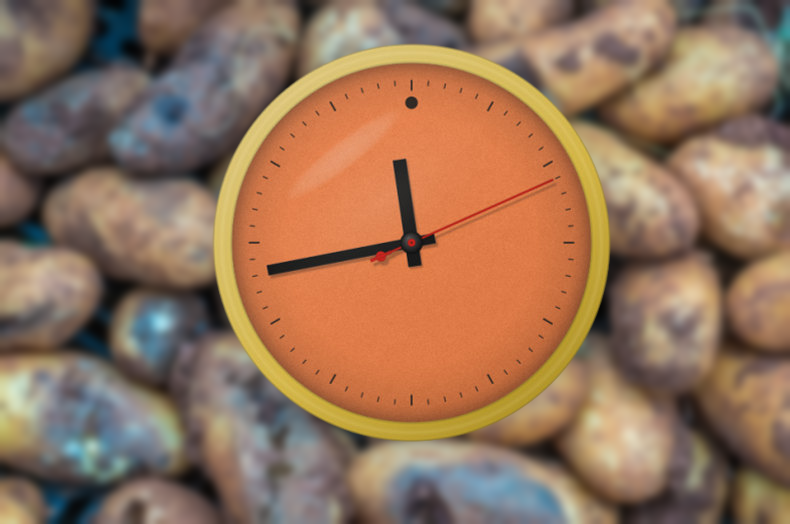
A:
11,43,11
